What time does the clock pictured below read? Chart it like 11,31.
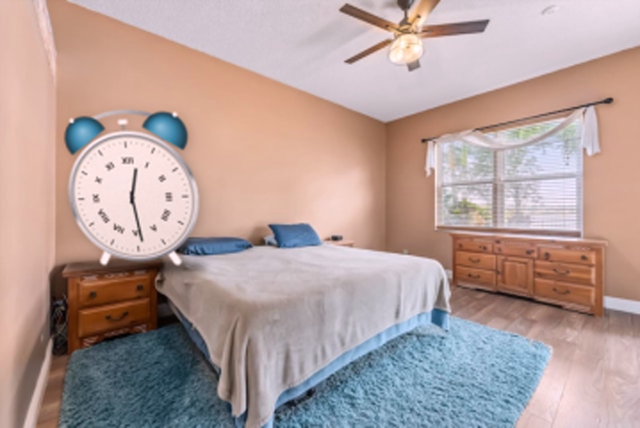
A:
12,29
